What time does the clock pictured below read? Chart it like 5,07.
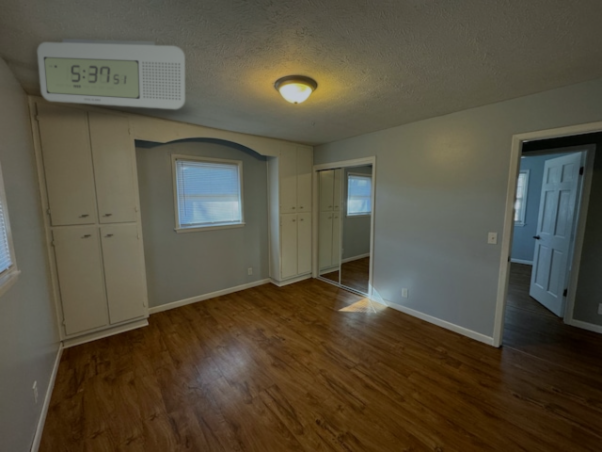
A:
5,37
